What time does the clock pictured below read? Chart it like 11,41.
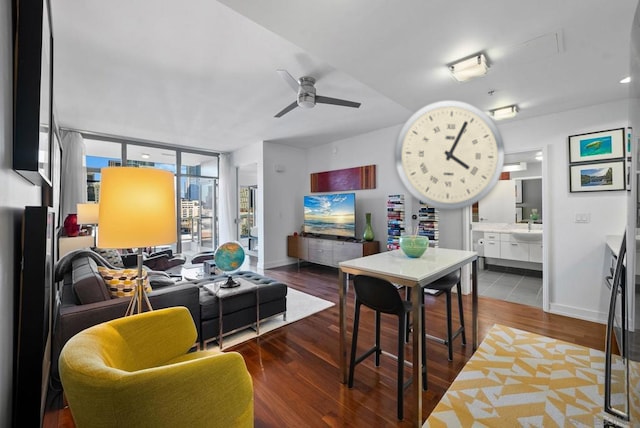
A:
4,04
